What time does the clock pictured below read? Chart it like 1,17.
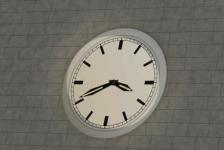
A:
3,41
